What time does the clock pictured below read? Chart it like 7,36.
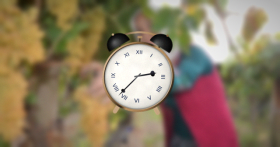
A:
2,37
